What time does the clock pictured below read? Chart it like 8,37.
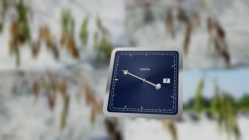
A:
3,49
